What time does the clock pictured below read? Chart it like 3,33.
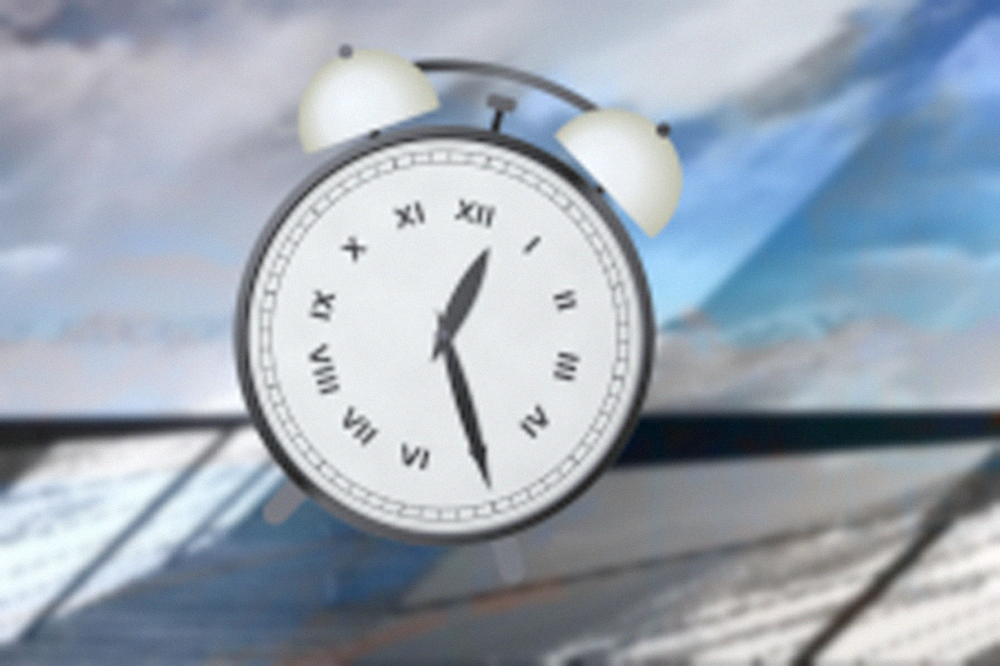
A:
12,25
